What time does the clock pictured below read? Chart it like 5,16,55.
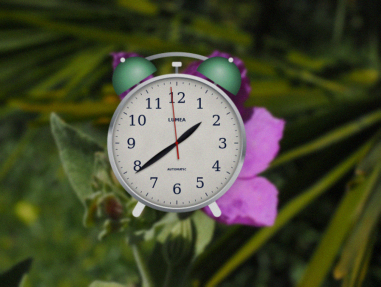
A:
1,38,59
